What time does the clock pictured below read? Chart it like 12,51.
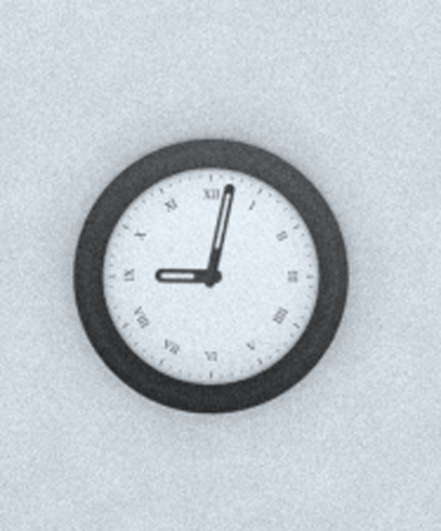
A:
9,02
